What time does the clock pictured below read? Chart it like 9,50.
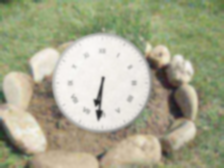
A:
6,31
